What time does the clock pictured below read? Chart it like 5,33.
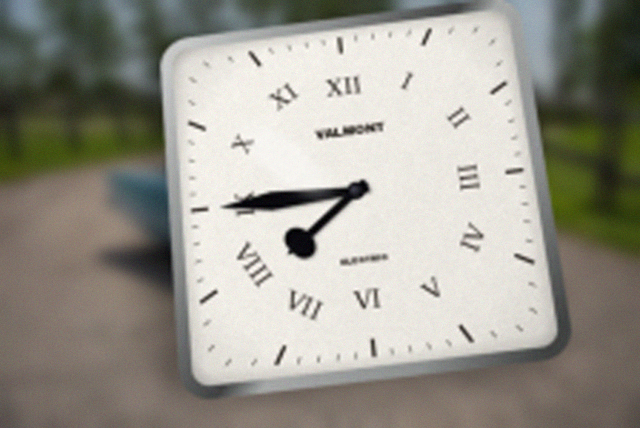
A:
7,45
